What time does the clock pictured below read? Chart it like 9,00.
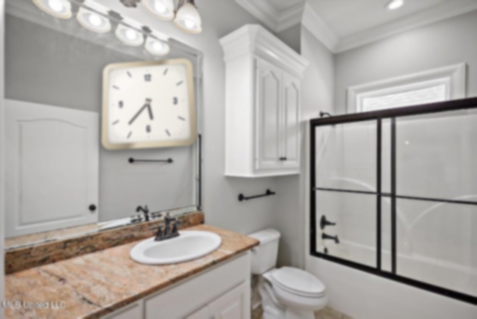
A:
5,37
